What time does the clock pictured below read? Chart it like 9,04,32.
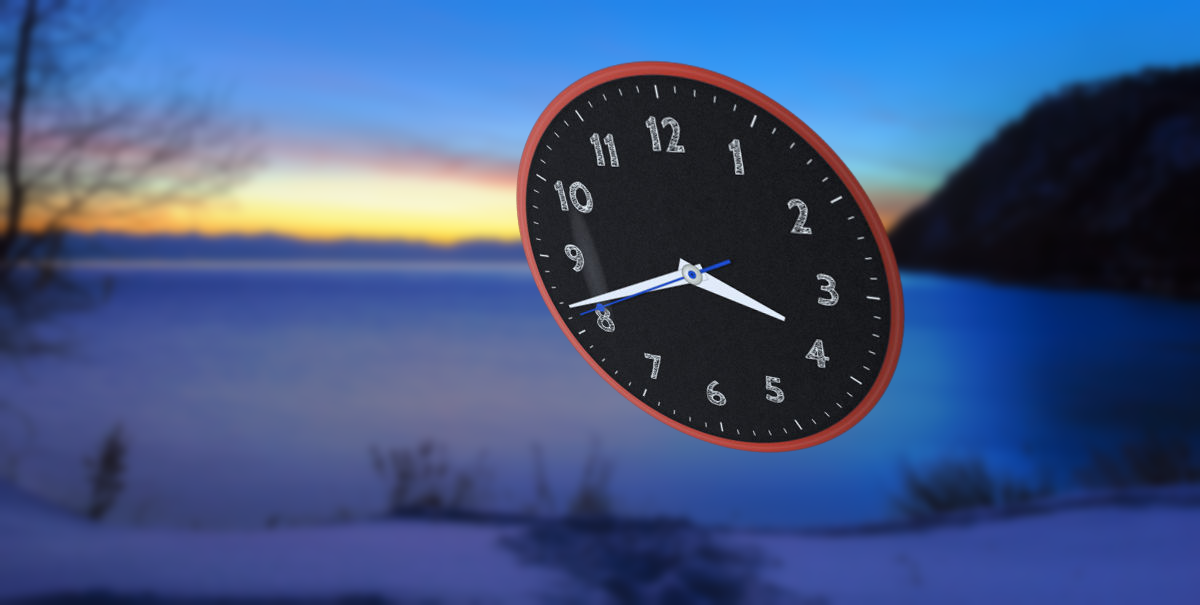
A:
3,41,41
